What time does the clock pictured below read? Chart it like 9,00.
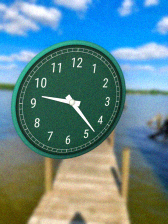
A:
9,23
